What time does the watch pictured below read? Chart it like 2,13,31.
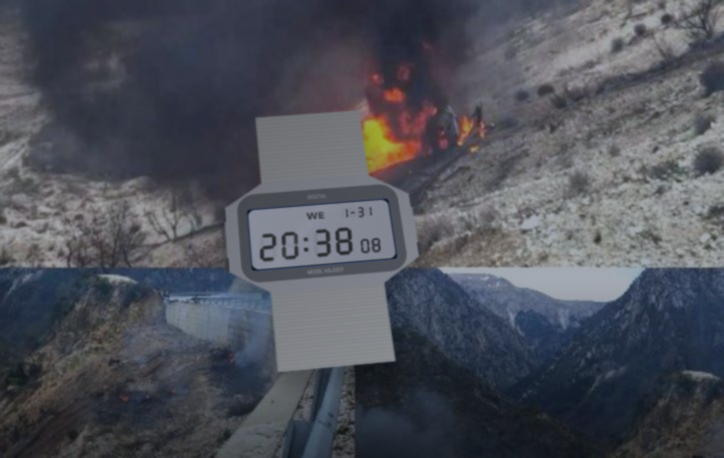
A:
20,38,08
